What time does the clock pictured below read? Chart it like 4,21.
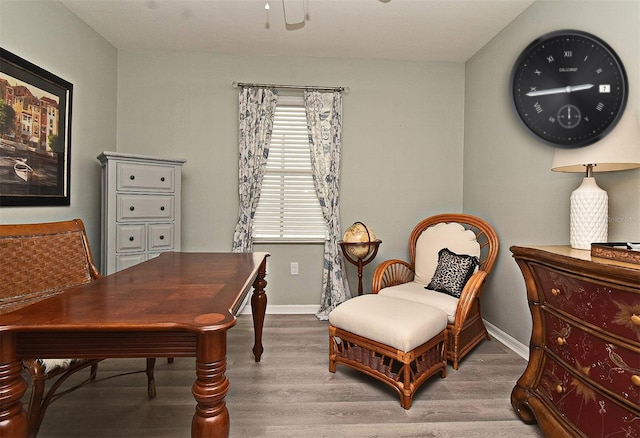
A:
2,44
